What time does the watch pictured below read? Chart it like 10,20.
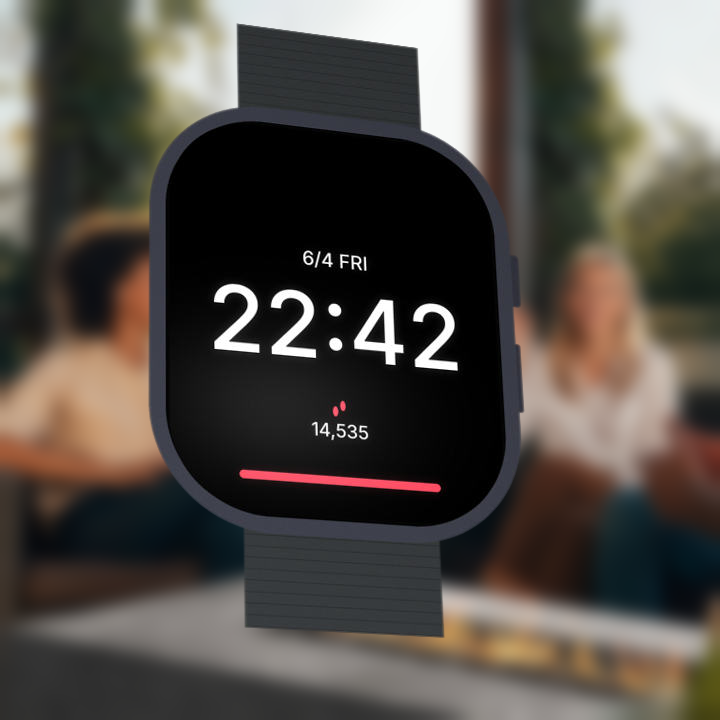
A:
22,42
